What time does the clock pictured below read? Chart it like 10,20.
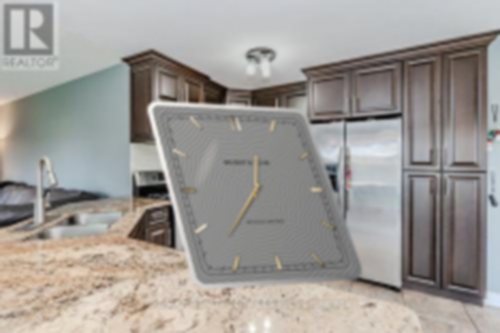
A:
12,37
